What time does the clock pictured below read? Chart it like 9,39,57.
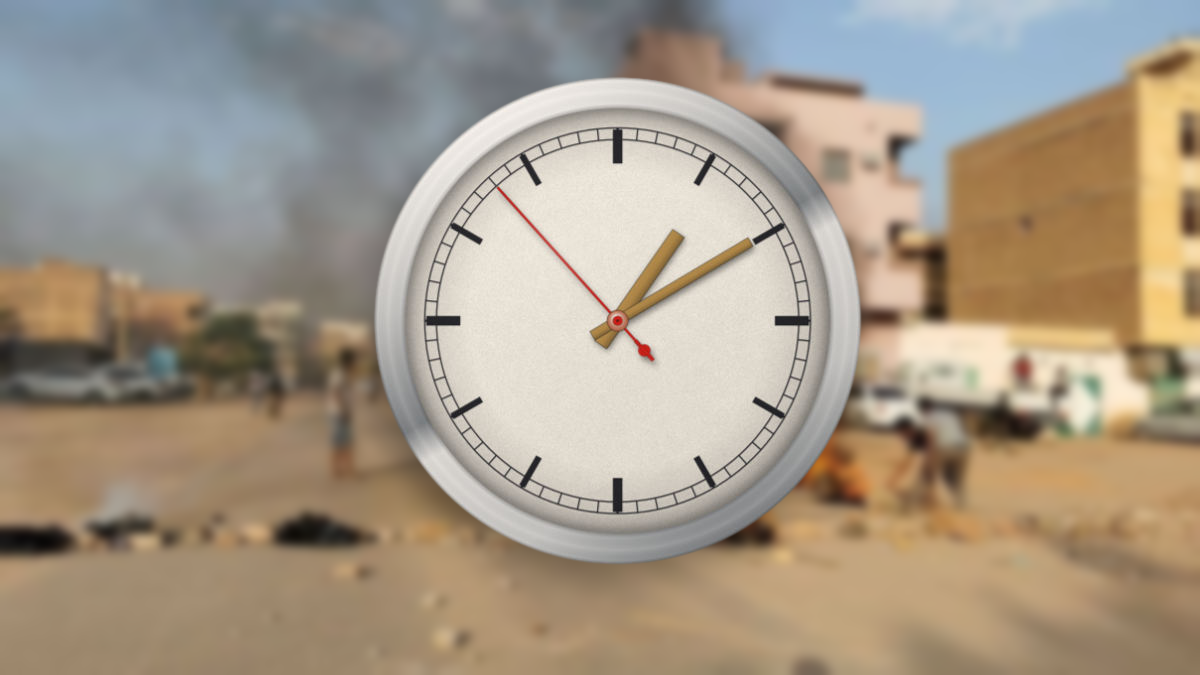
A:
1,09,53
